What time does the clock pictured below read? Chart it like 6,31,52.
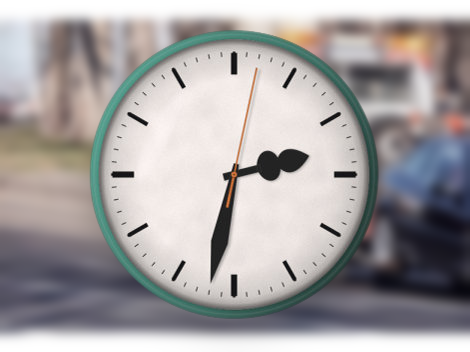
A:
2,32,02
